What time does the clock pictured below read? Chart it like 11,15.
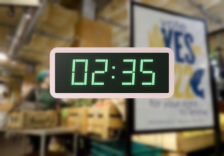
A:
2,35
